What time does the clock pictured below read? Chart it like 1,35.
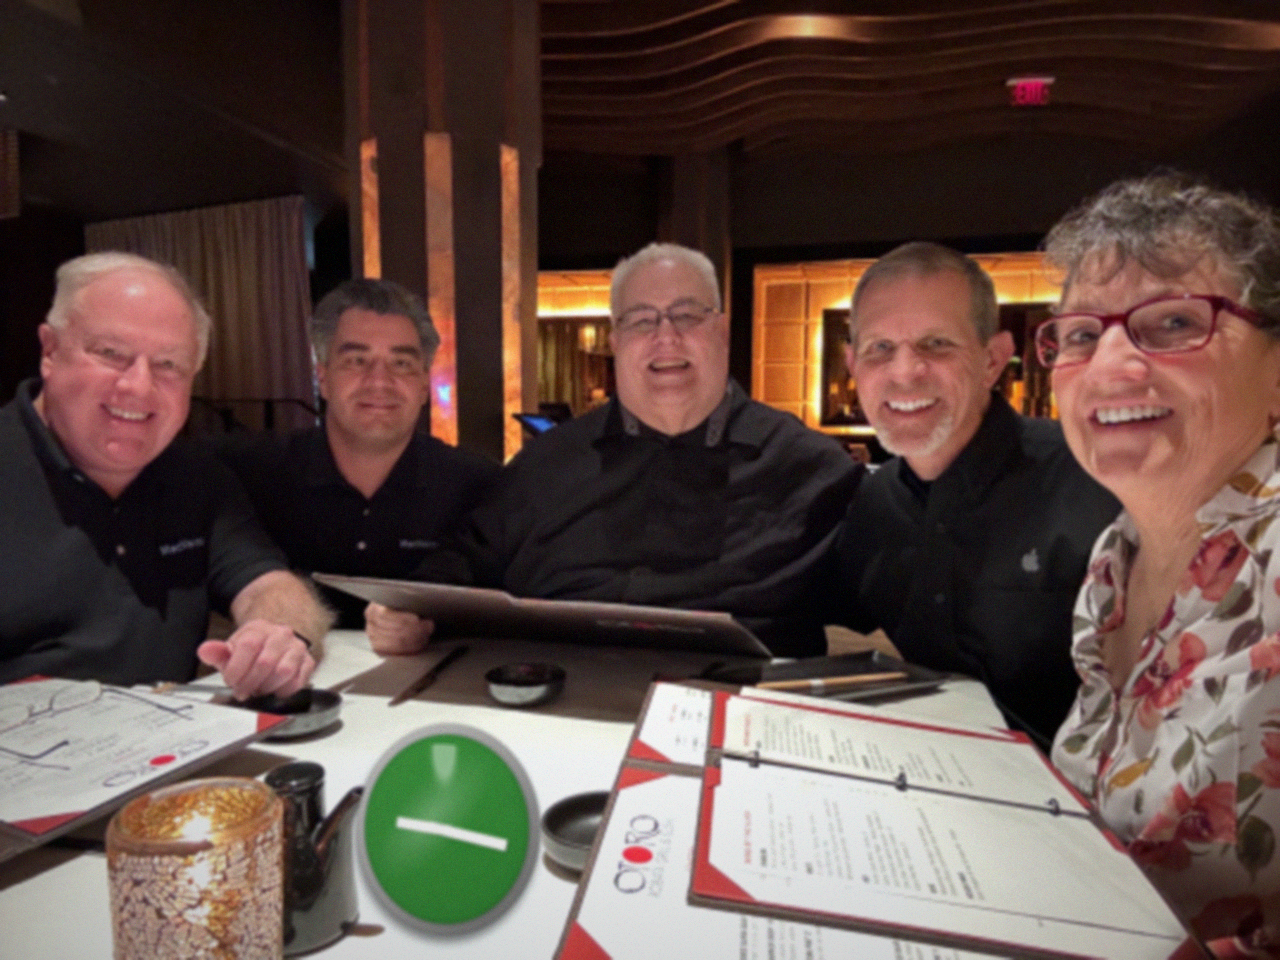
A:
9,17
